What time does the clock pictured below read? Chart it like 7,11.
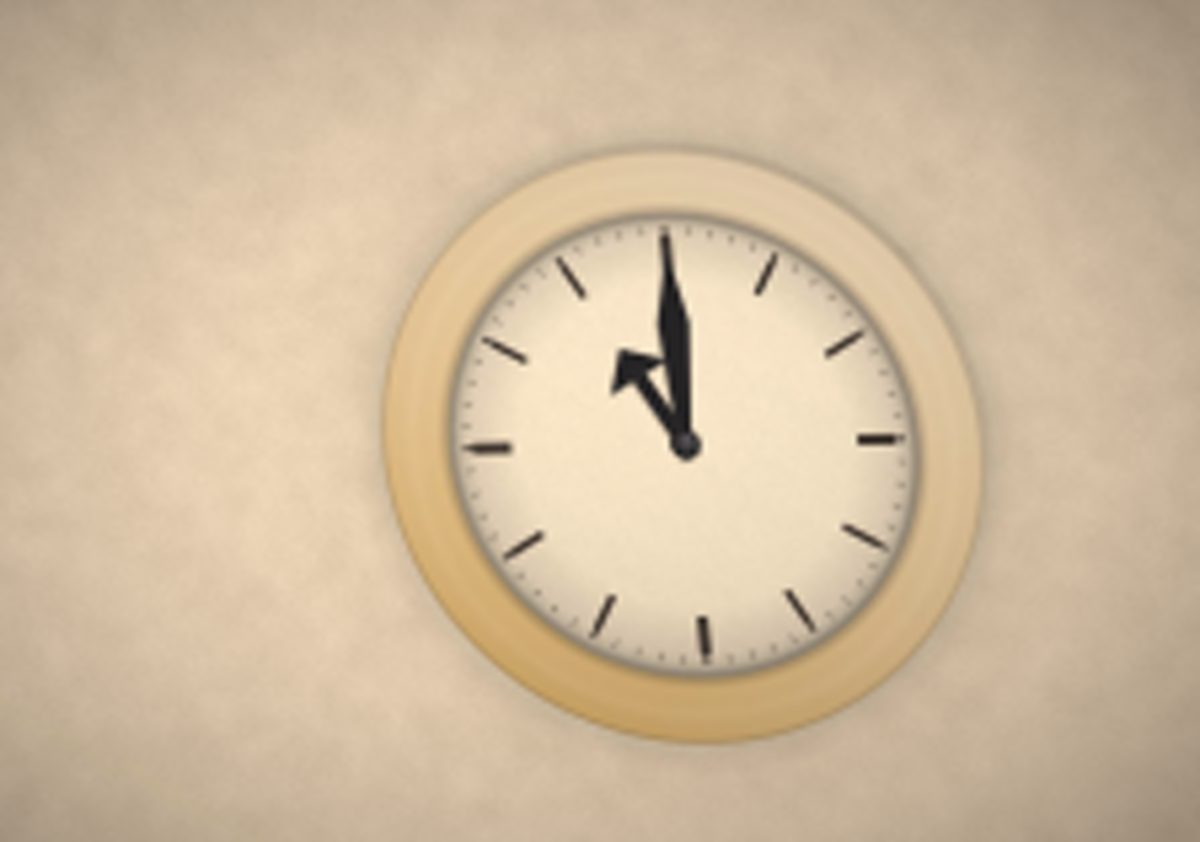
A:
11,00
